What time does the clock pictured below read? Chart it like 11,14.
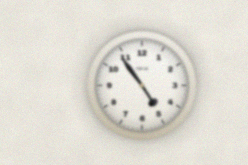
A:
4,54
